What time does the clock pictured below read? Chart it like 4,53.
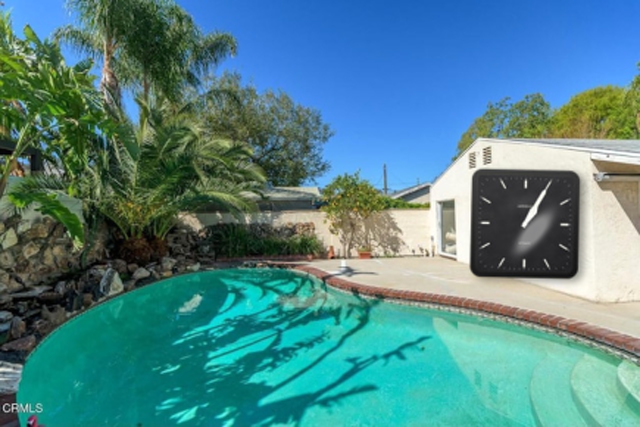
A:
1,05
